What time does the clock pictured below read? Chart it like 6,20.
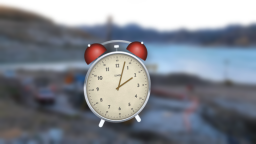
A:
2,03
